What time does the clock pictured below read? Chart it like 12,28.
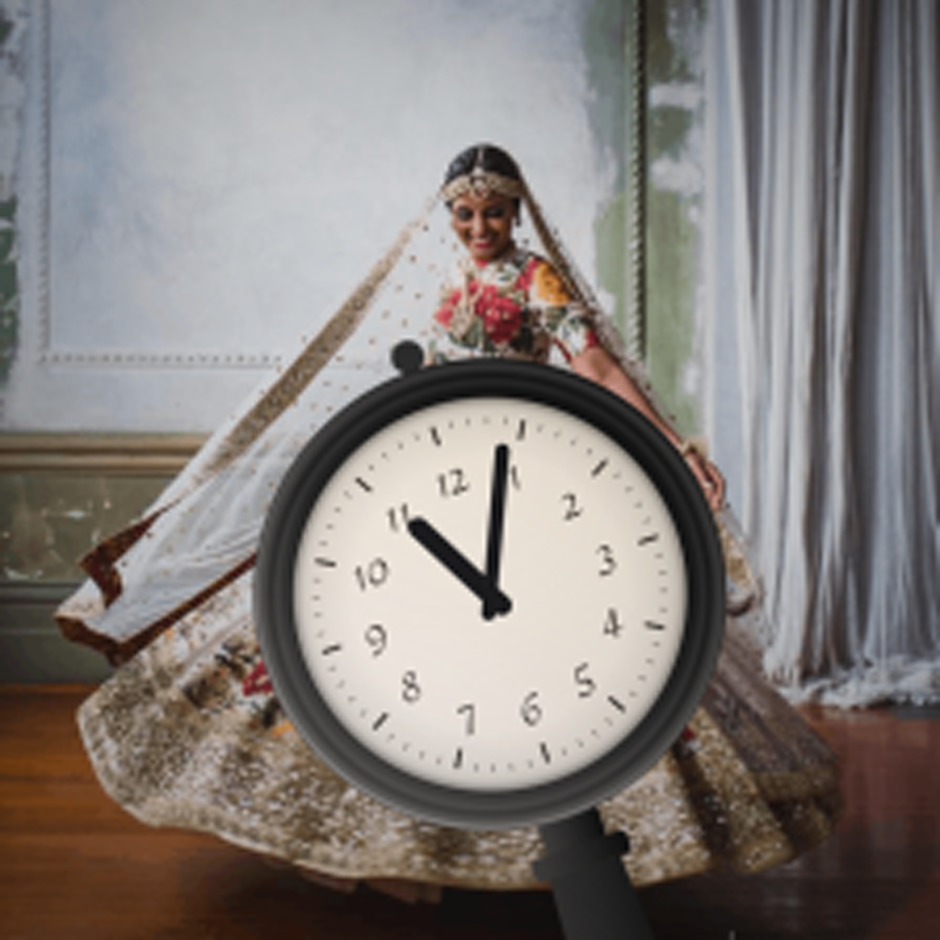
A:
11,04
